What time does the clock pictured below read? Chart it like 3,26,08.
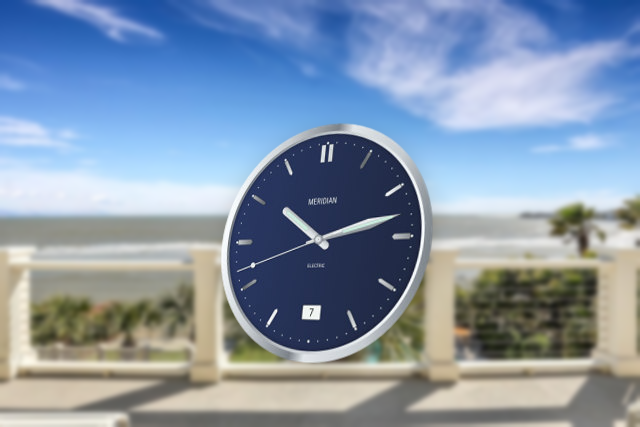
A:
10,12,42
